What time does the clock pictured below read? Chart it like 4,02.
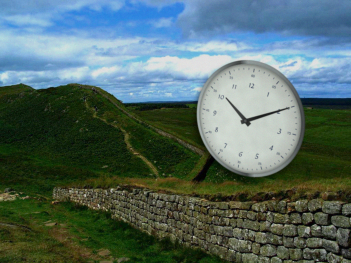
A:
10,10
